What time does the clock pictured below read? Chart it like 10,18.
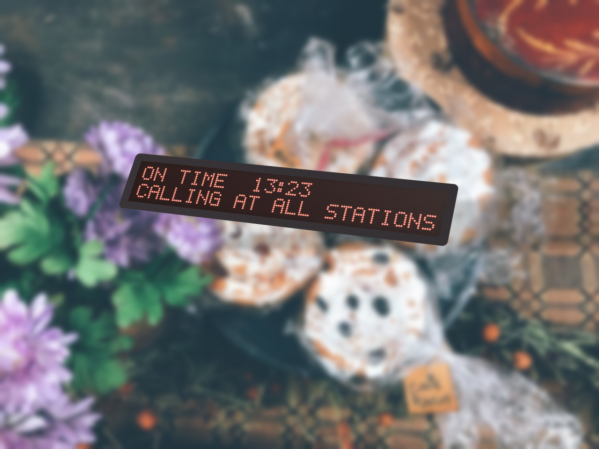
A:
13,23
